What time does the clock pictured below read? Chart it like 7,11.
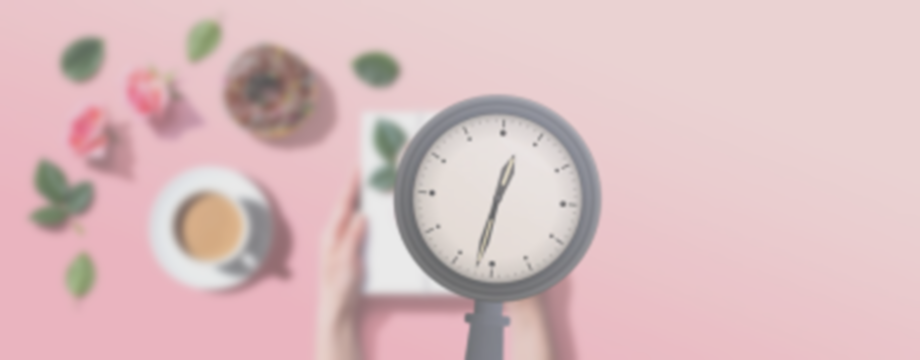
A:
12,32
